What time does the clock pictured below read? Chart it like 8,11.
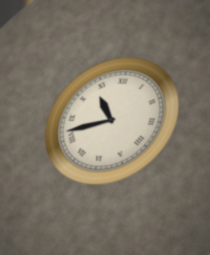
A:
10,42
